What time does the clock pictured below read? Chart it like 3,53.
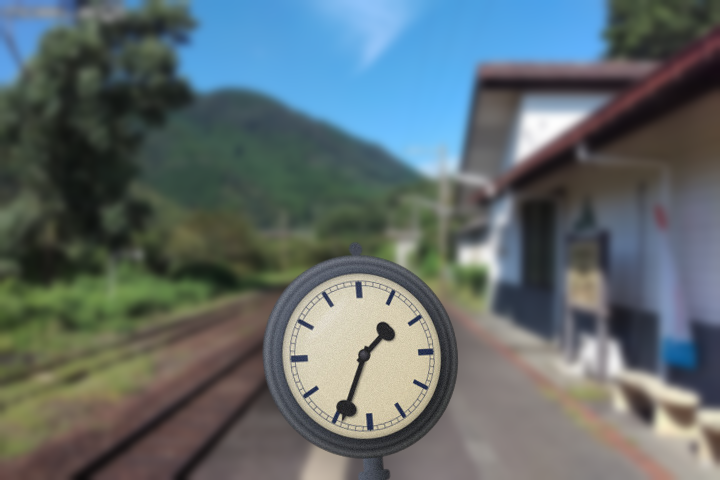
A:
1,34
